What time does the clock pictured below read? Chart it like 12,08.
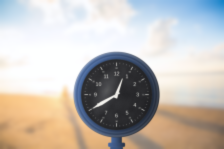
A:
12,40
